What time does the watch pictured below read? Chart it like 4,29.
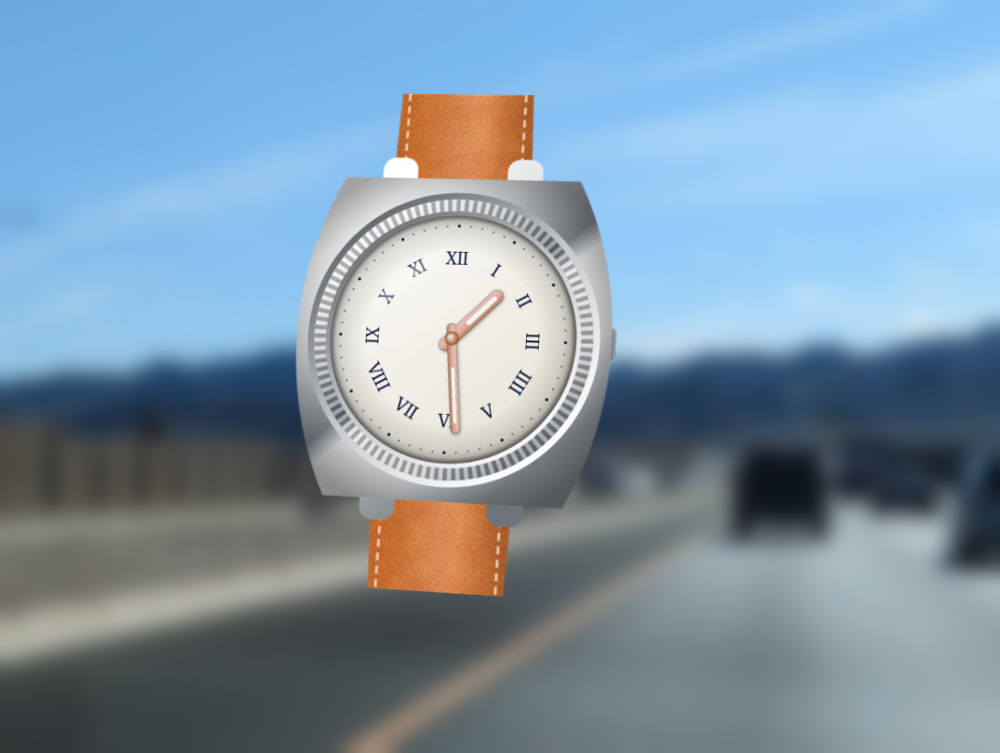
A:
1,29
